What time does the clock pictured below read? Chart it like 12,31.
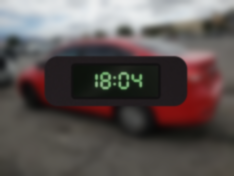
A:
18,04
